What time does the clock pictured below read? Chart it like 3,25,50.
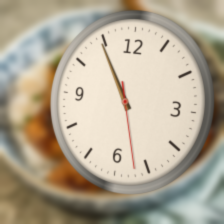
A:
10,54,27
